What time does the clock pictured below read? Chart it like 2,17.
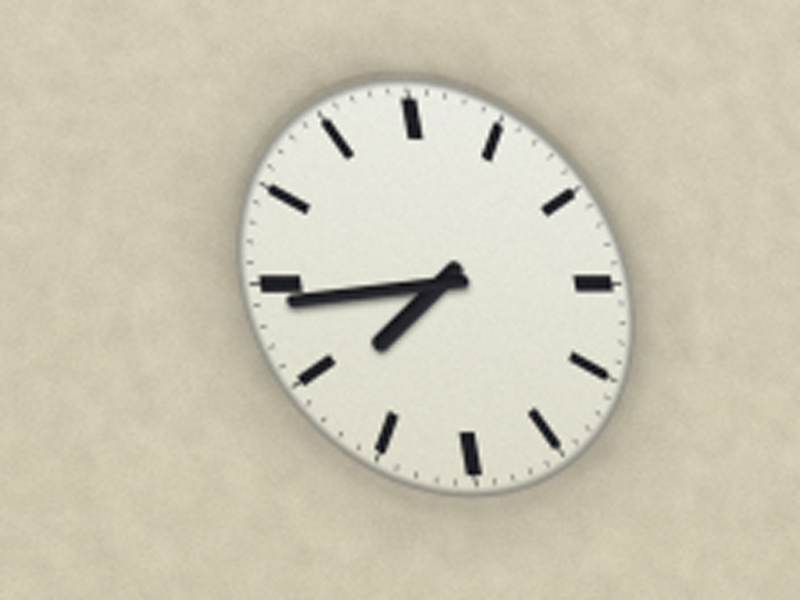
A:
7,44
